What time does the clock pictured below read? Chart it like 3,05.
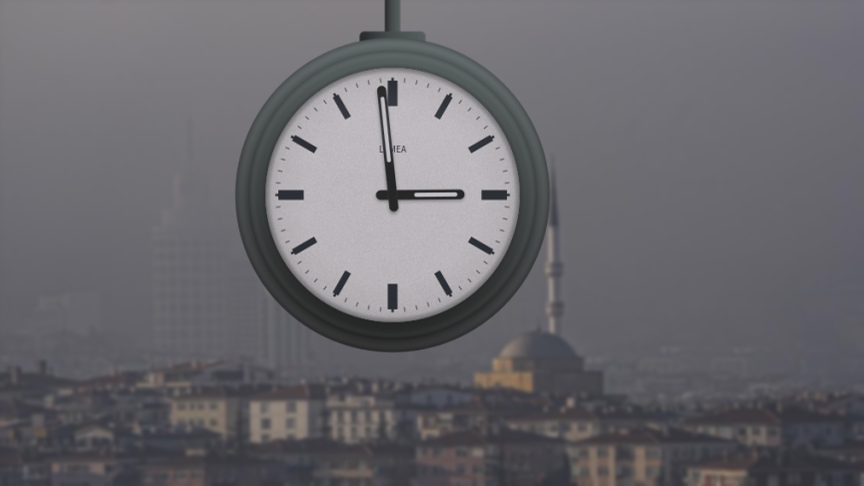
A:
2,59
